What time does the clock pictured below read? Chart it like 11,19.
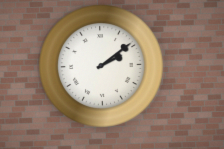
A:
2,09
